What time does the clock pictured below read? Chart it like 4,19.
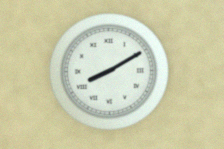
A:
8,10
